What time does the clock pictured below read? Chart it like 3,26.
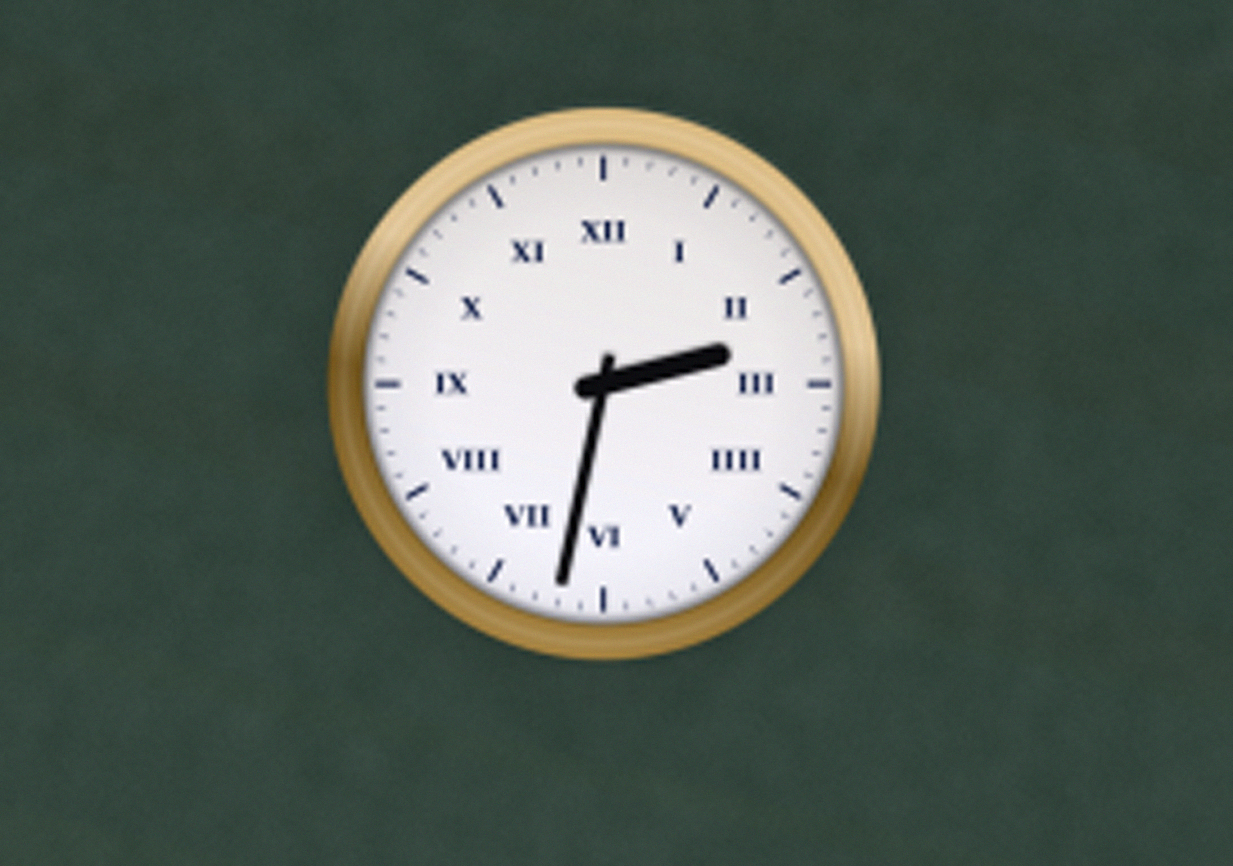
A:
2,32
